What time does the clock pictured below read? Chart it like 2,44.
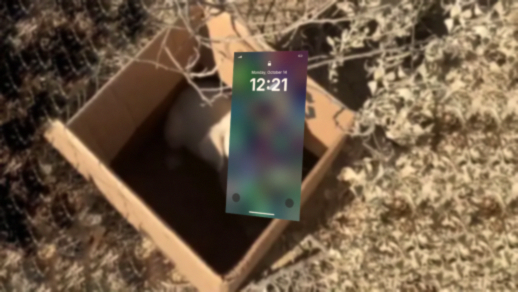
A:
12,21
